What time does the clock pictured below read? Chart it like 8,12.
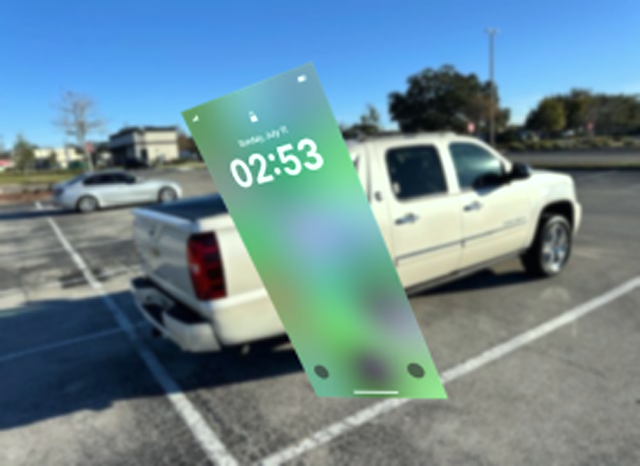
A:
2,53
